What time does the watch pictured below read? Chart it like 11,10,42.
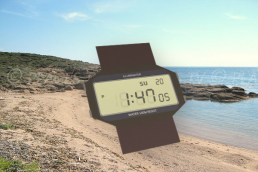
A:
1,47,05
